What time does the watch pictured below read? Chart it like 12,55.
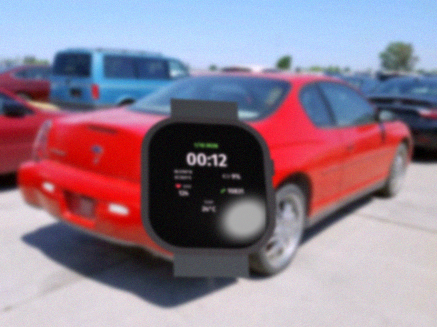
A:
0,12
